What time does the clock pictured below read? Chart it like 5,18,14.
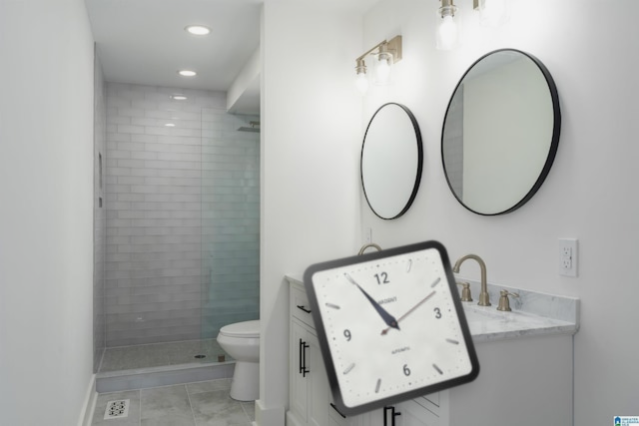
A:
10,55,11
